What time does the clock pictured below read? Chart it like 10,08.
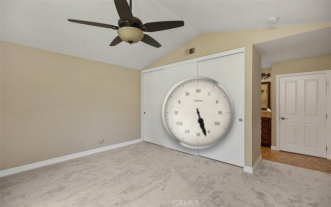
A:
5,27
